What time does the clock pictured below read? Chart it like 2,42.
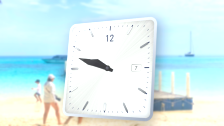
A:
9,48
